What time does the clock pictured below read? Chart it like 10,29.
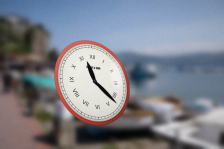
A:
11,22
